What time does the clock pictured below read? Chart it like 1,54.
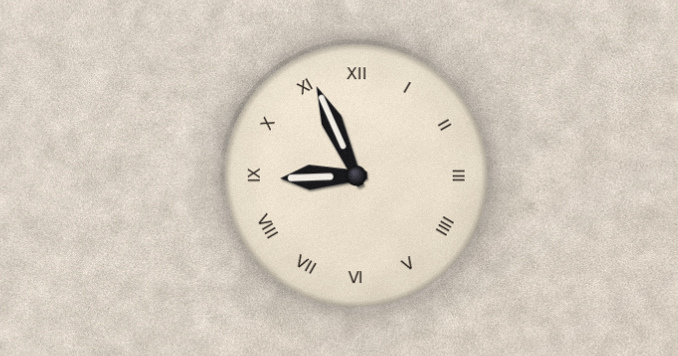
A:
8,56
